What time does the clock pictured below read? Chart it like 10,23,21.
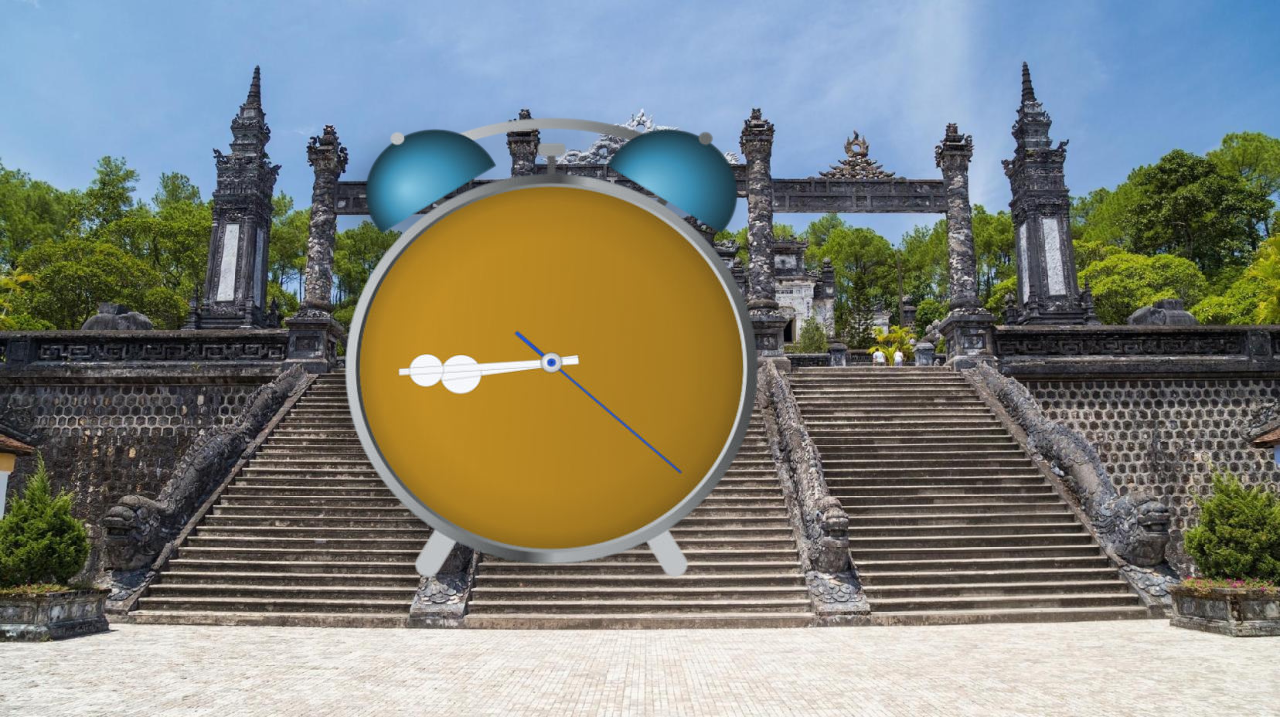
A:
8,44,22
